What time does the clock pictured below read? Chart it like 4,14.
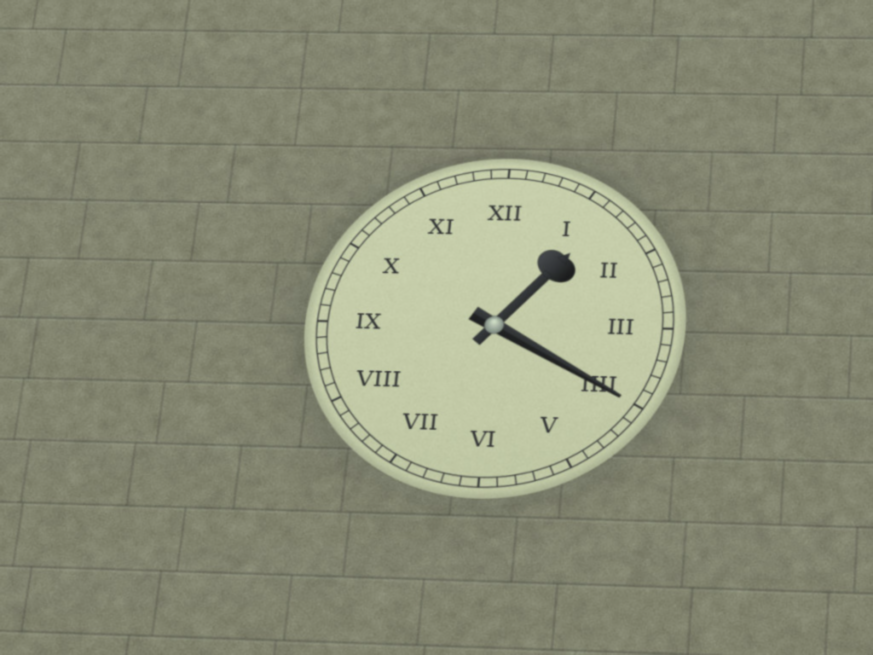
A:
1,20
